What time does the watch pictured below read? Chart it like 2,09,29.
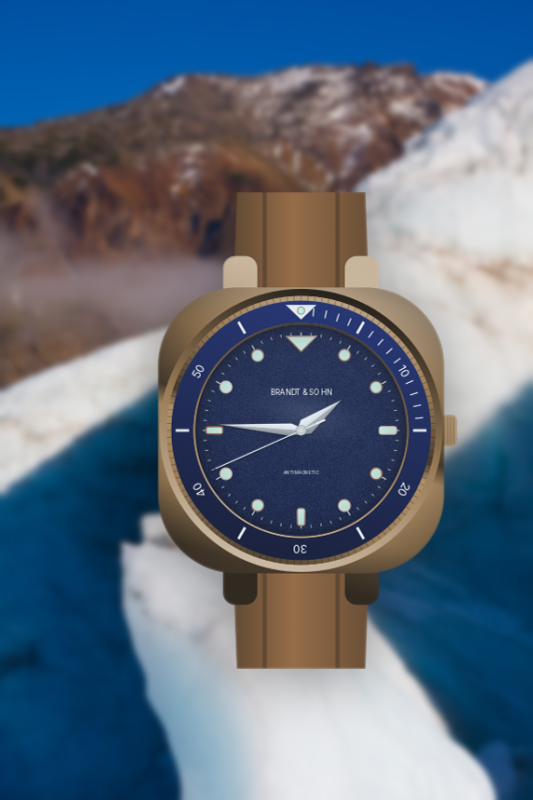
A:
1,45,41
